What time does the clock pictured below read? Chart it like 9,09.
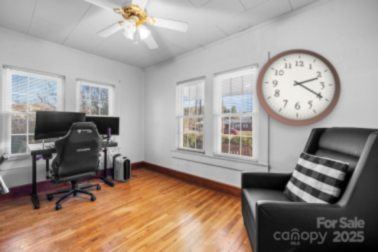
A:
2,20
